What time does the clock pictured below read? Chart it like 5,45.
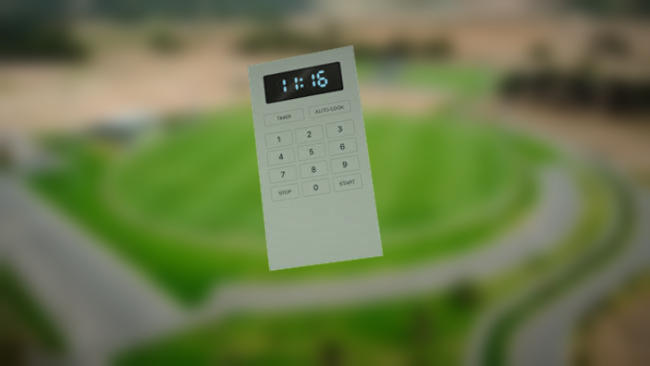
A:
11,16
